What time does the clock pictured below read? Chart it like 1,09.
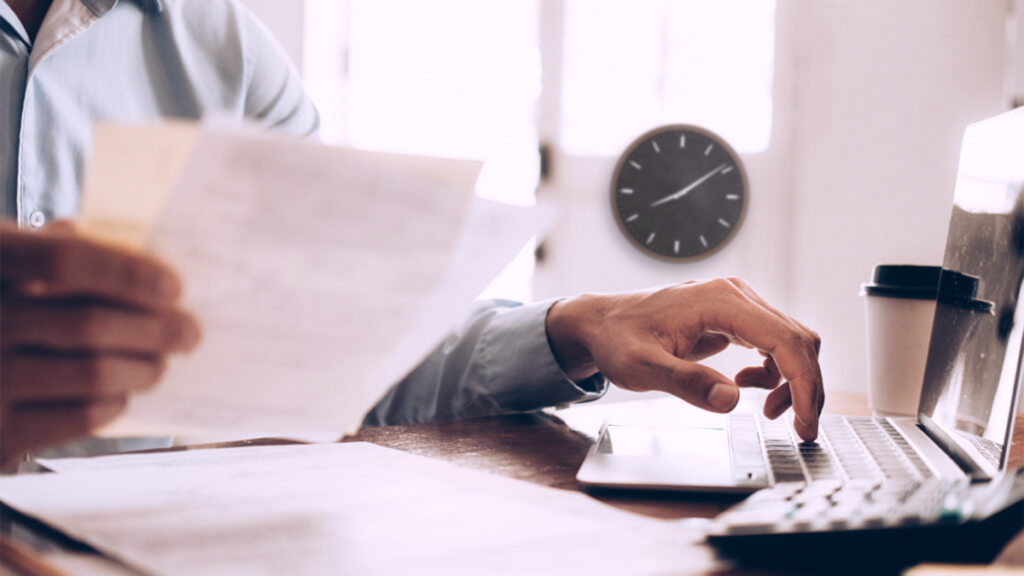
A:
8,09
